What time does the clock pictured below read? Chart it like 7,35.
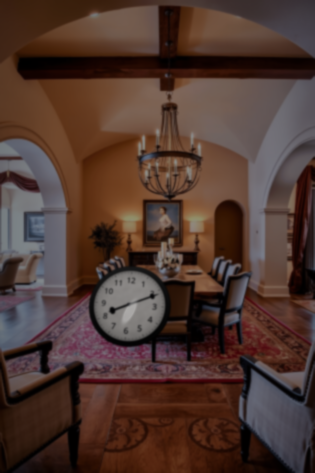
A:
8,11
